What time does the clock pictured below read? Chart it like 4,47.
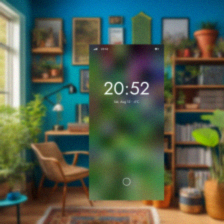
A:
20,52
